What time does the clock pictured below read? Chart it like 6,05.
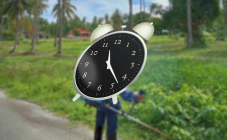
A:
11,23
